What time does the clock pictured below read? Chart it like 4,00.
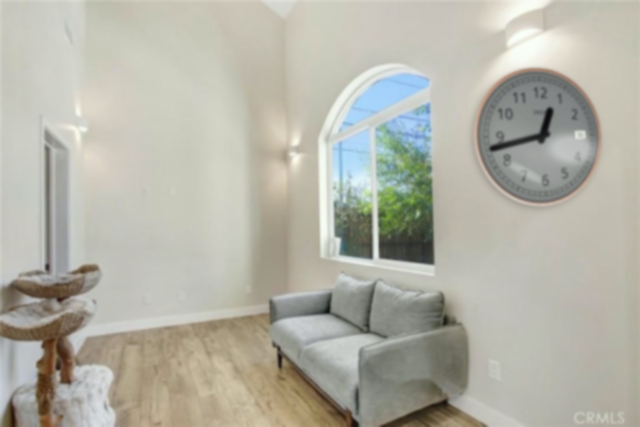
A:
12,43
